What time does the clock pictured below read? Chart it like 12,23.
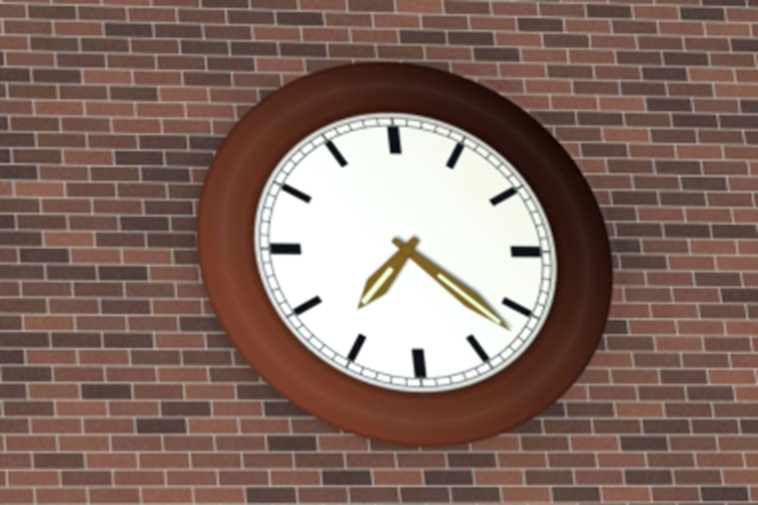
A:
7,22
